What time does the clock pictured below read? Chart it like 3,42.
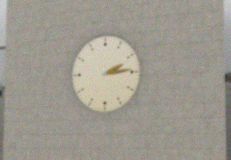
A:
2,14
